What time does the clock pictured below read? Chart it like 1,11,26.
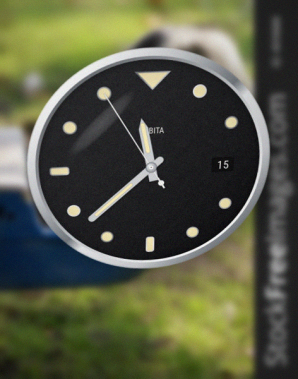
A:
11,37,55
